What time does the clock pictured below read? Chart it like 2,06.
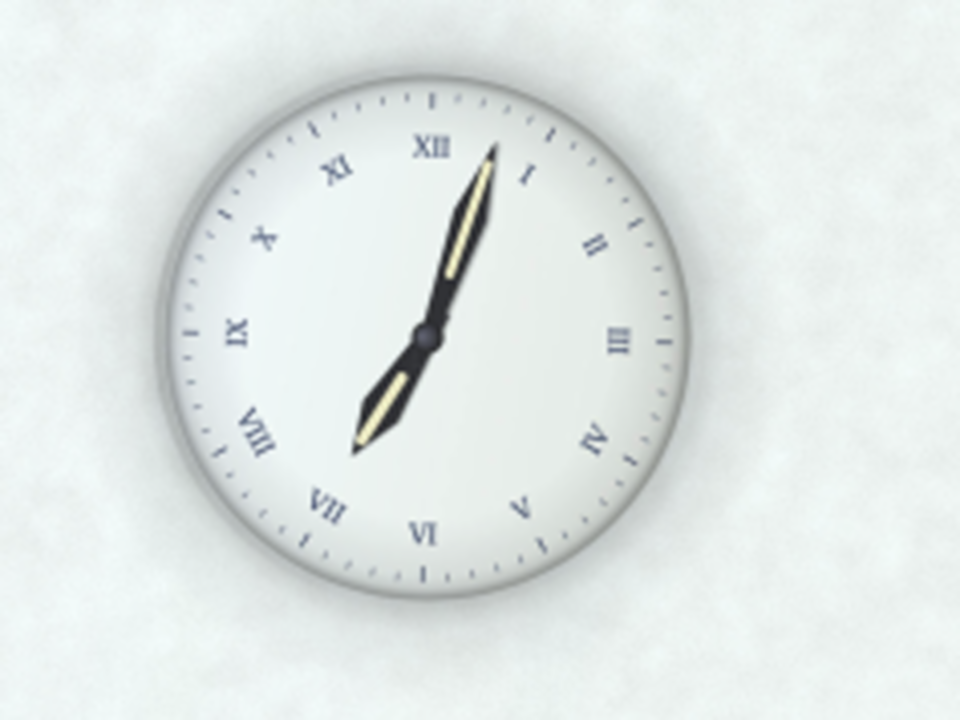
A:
7,03
